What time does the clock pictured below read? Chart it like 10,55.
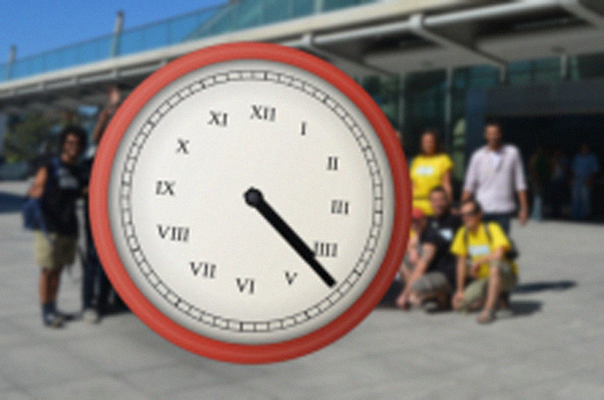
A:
4,22
